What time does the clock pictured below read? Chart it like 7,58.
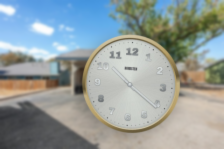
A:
10,21
